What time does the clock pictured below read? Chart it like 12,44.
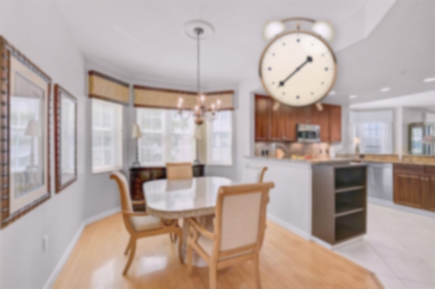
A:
1,38
